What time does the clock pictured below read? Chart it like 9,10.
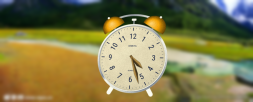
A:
4,27
